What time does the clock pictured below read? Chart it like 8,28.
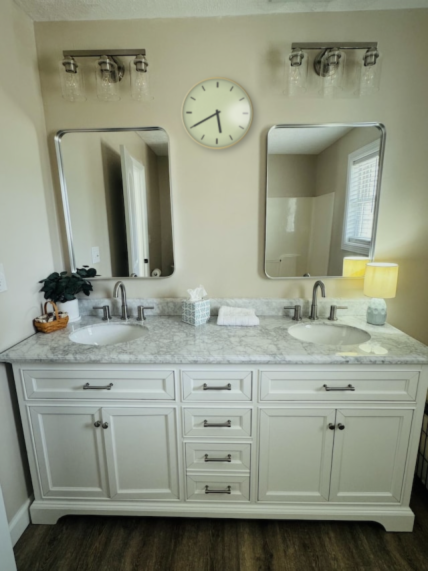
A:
5,40
